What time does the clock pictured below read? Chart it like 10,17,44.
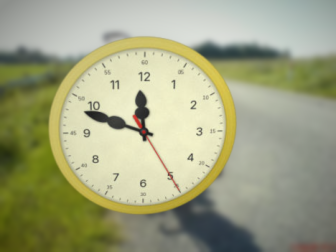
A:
11,48,25
